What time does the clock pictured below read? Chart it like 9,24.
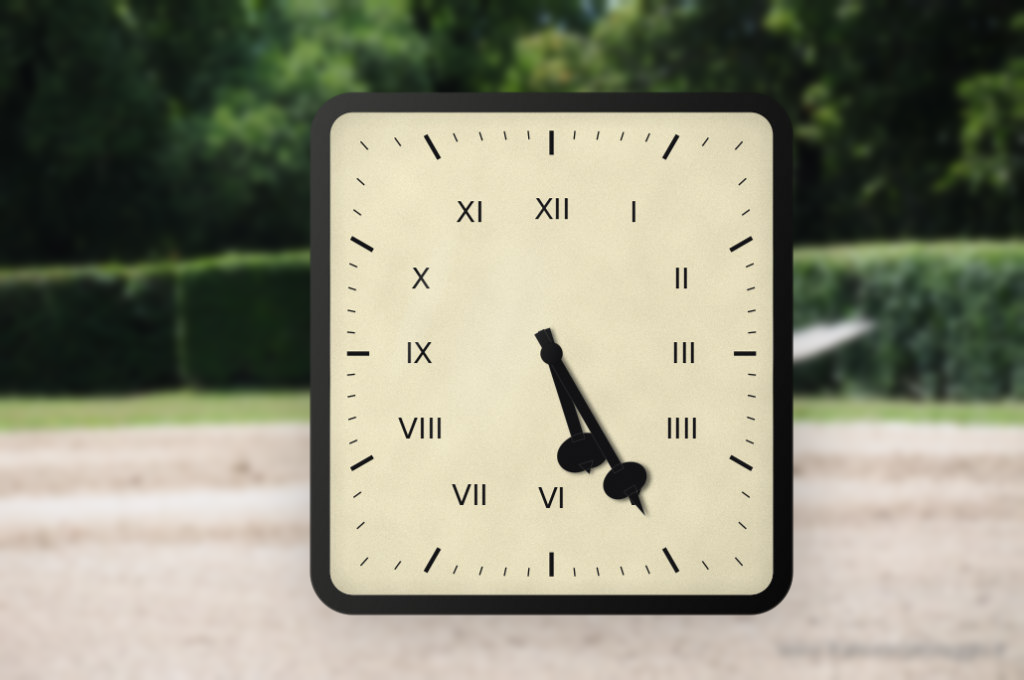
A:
5,25
